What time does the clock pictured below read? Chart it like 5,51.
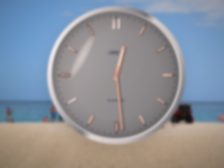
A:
12,29
